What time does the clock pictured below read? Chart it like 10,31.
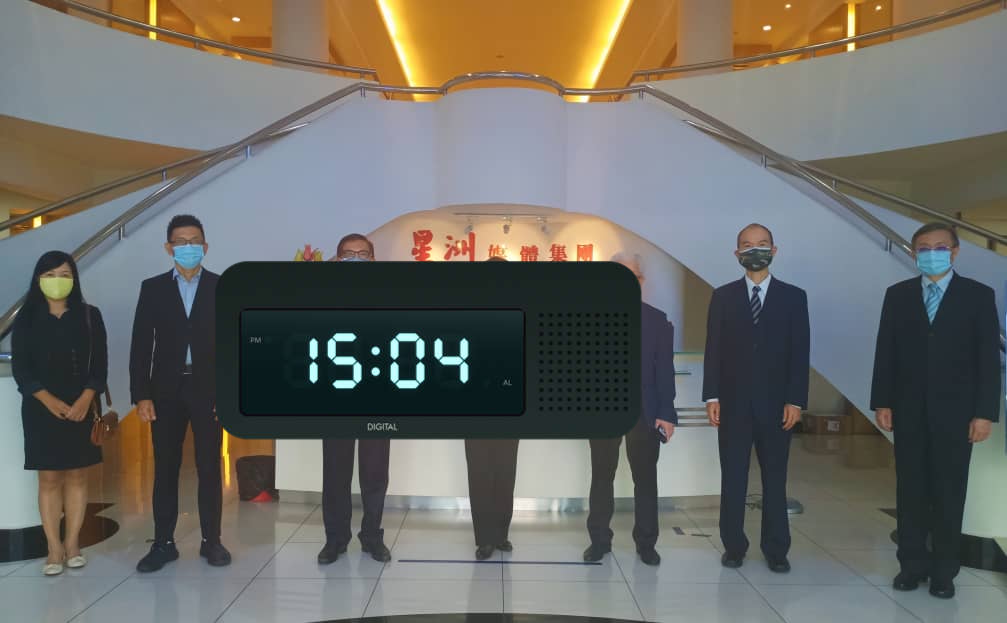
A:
15,04
